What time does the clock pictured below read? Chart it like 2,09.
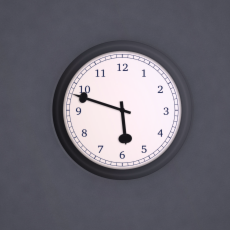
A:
5,48
